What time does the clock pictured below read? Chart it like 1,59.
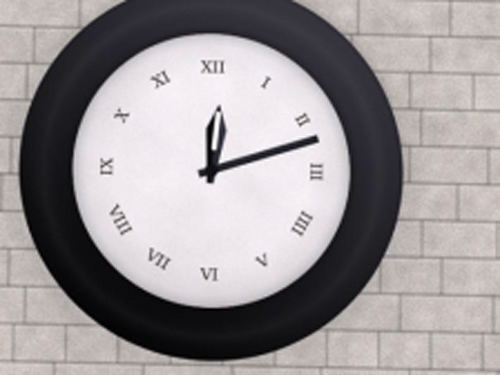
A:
12,12
